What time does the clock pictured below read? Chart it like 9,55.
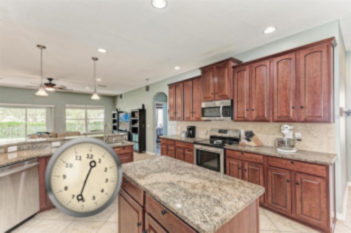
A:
12,32
